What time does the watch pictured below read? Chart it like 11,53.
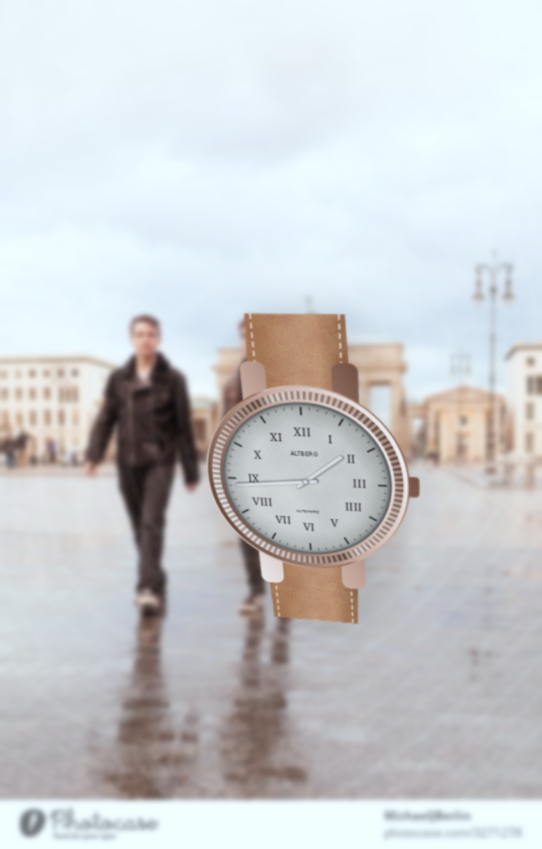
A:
1,44
